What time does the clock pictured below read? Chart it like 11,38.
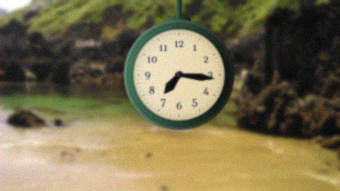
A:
7,16
